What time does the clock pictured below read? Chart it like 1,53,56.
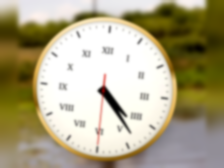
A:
4,23,30
